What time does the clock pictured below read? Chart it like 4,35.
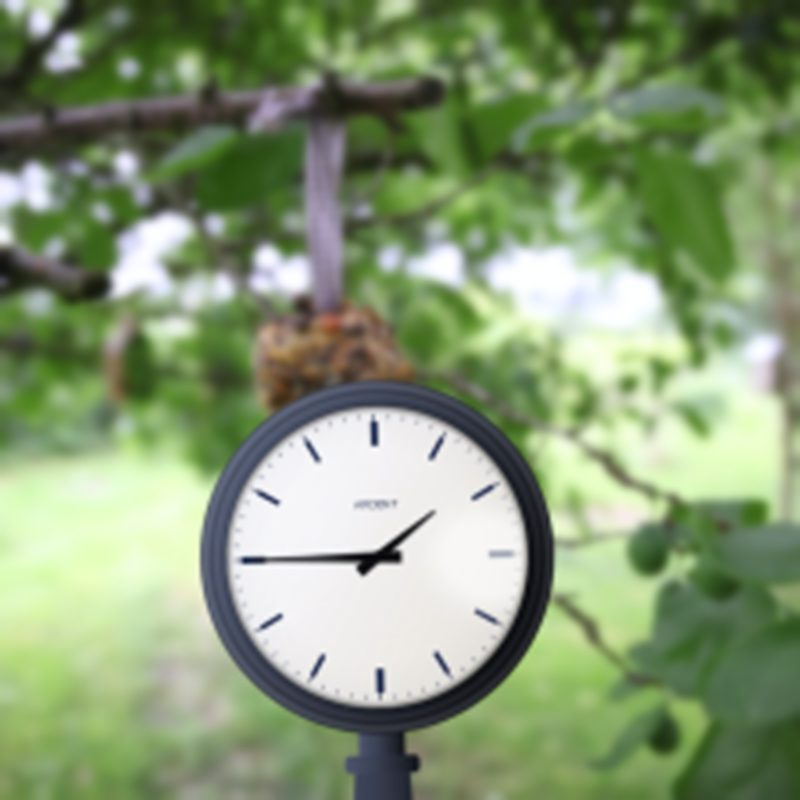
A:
1,45
